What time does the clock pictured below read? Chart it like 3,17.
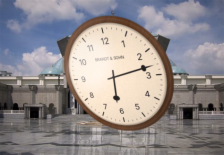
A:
6,13
